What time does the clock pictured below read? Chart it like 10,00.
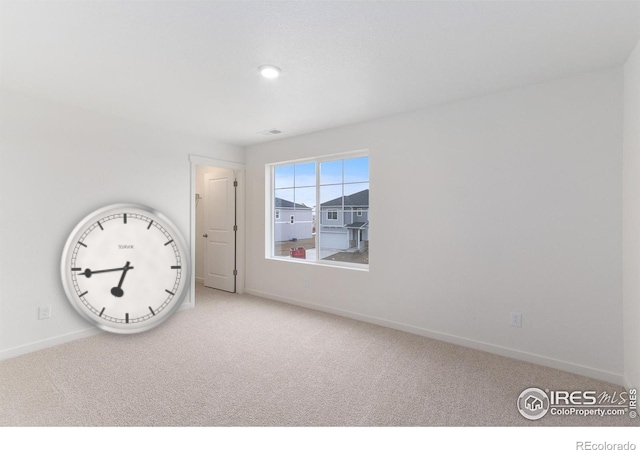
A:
6,44
